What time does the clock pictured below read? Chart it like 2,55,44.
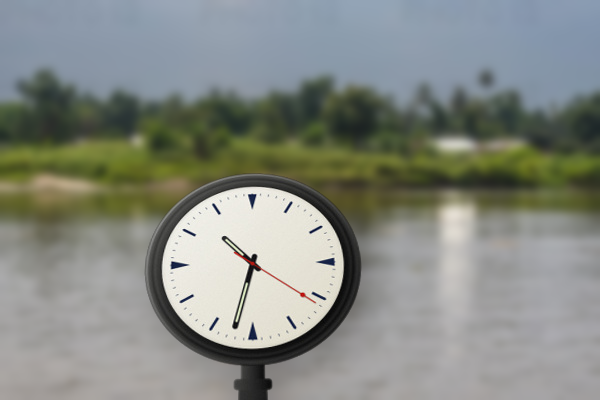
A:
10,32,21
